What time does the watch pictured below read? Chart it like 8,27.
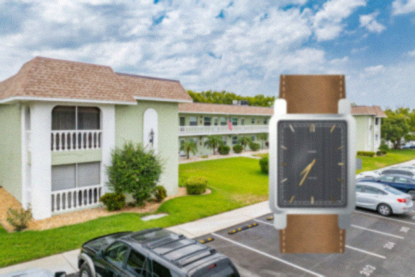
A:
7,35
